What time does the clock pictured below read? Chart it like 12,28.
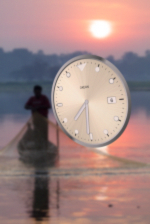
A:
7,31
